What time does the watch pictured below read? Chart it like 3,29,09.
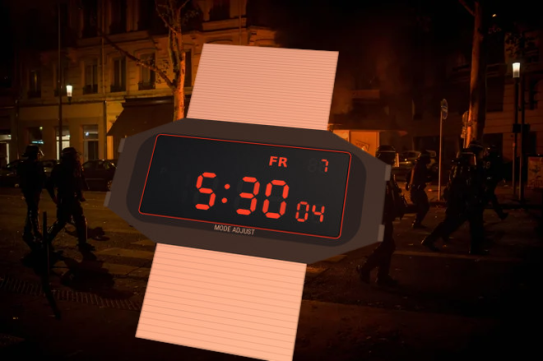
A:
5,30,04
